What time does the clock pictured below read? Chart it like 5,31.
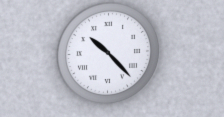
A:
10,23
